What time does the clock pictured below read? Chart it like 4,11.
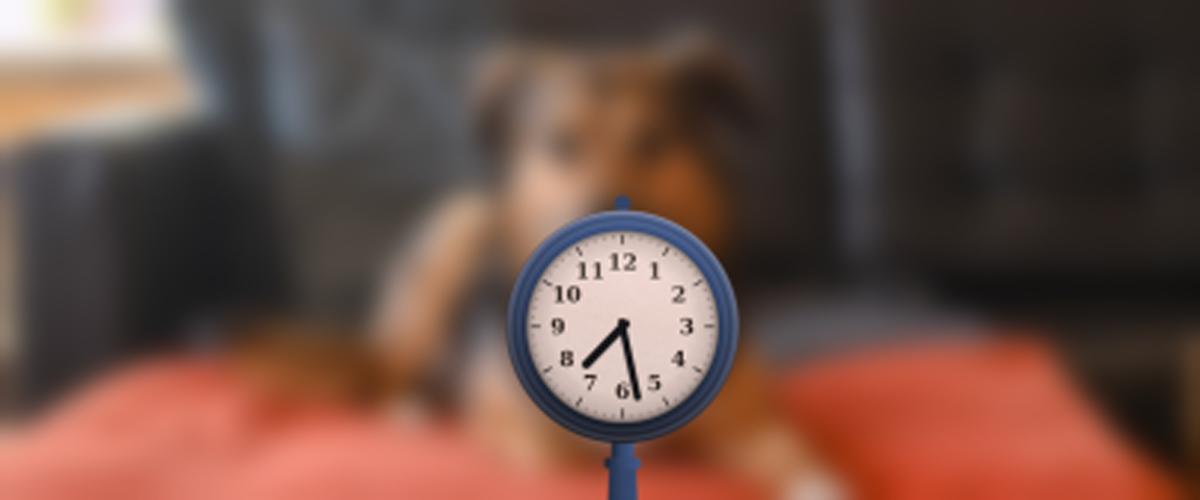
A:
7,28
